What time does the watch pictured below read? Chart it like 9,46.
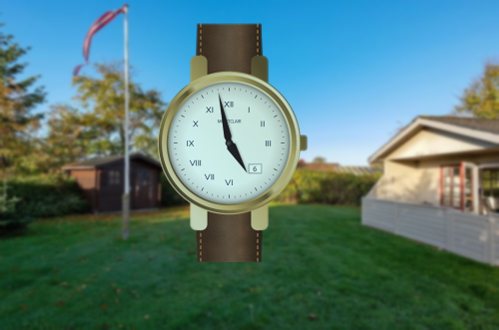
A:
4,58
